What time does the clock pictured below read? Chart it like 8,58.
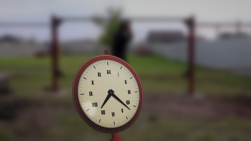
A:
7,22
